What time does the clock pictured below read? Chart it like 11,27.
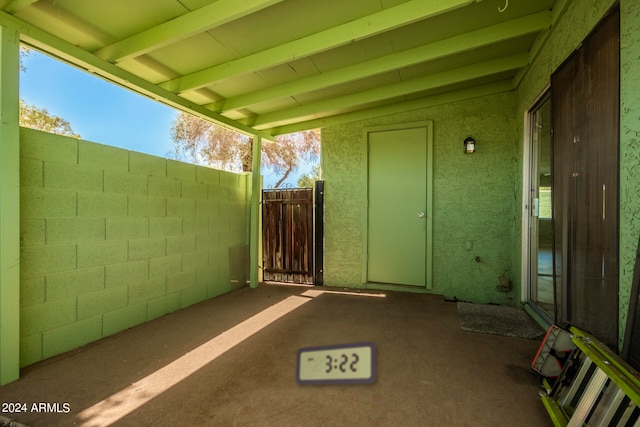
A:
3,22
